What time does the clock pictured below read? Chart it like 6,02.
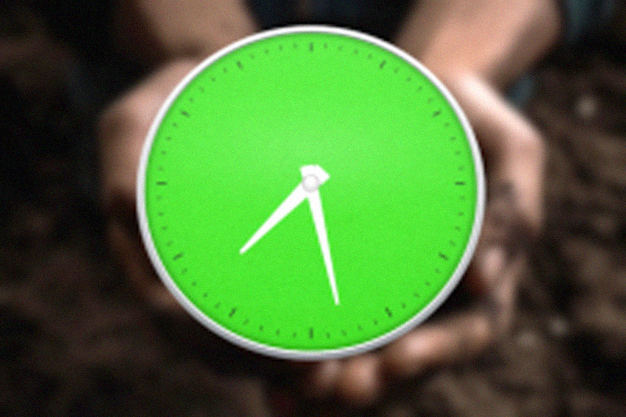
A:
7,28
